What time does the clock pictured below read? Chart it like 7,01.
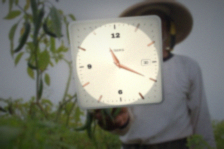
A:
11,20
